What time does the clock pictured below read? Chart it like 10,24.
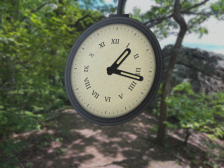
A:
1,17
